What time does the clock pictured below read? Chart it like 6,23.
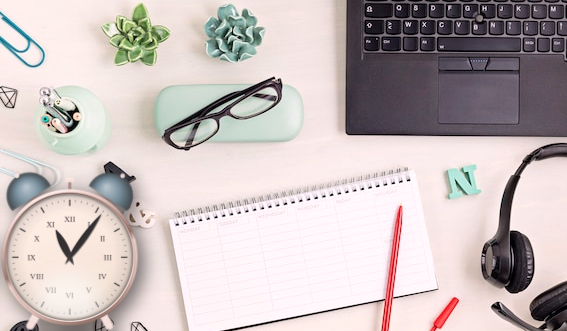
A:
11,06
